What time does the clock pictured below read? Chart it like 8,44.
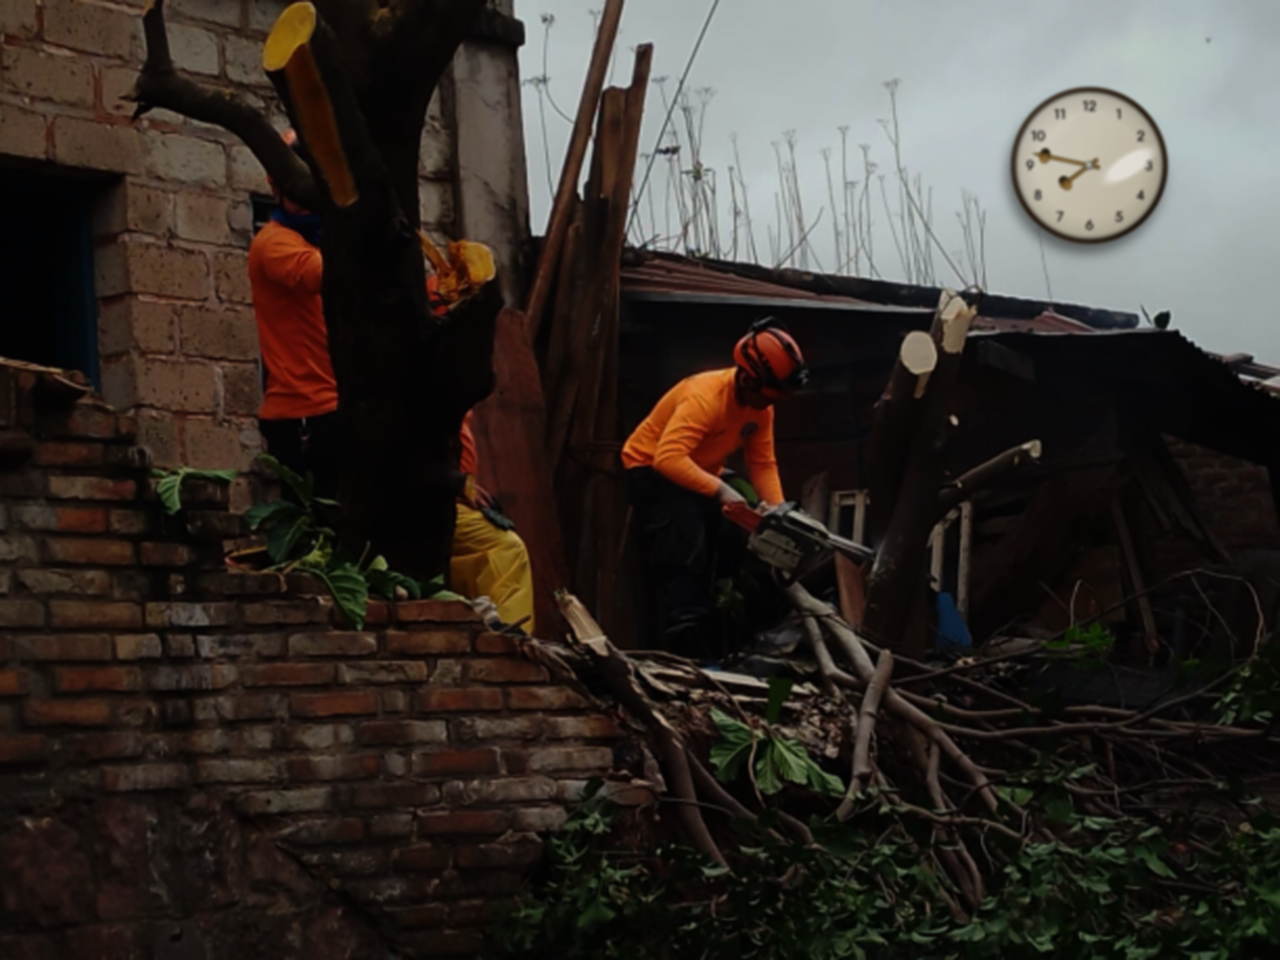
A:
7,47
